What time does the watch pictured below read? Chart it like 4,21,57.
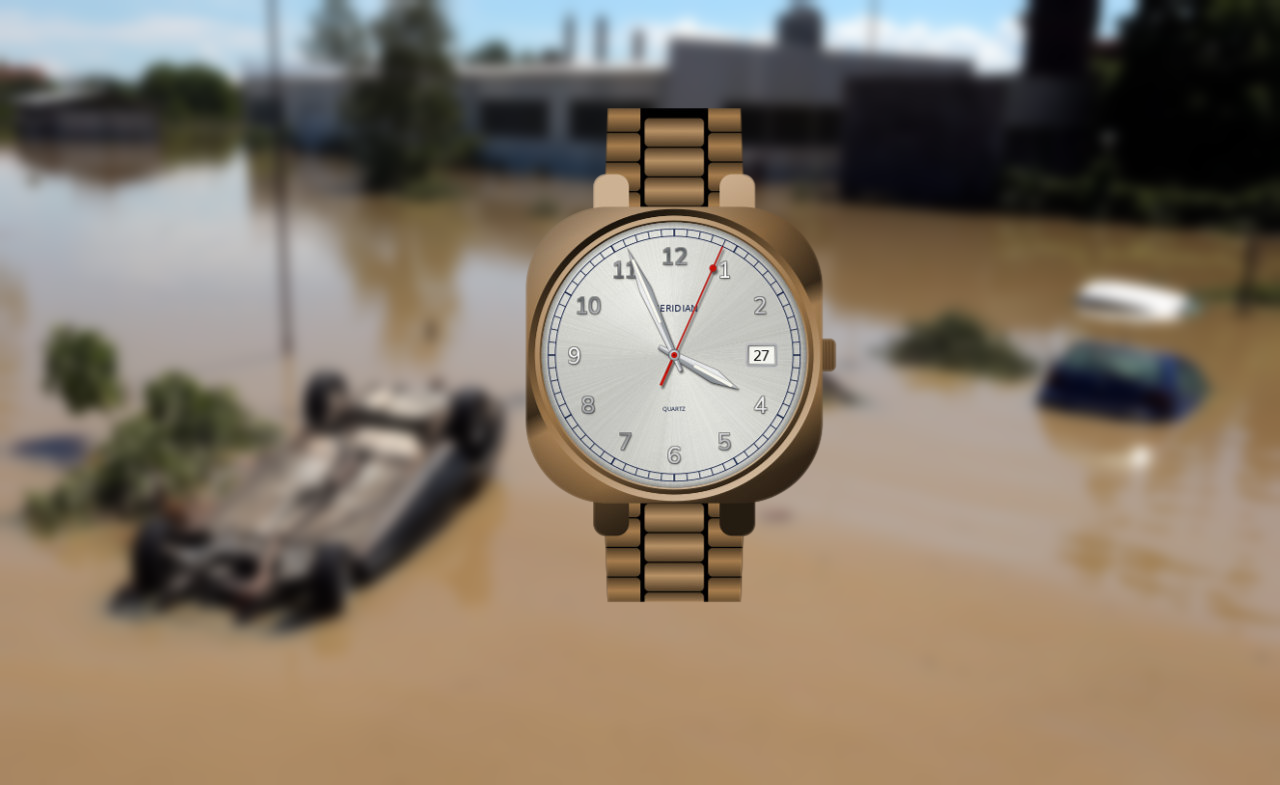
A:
3,56,04
